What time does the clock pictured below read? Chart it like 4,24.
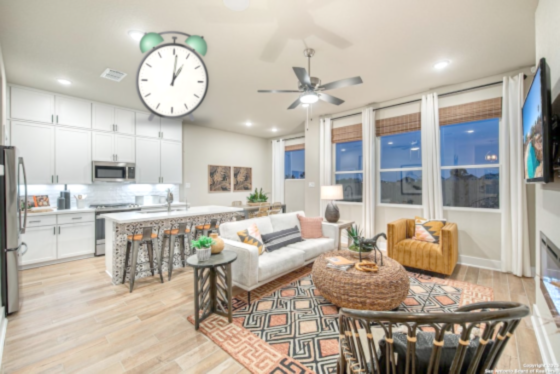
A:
1,01
